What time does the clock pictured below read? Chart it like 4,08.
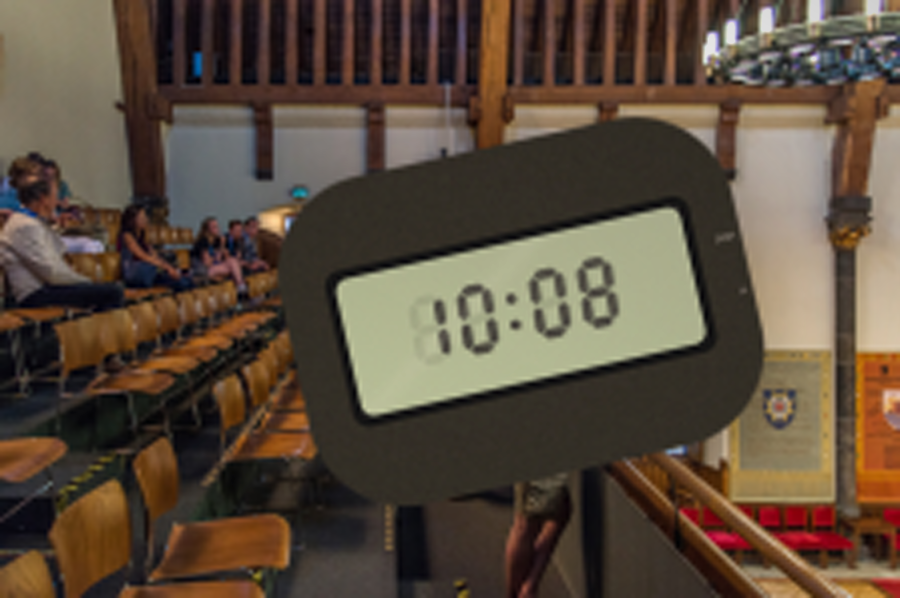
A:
10,08
